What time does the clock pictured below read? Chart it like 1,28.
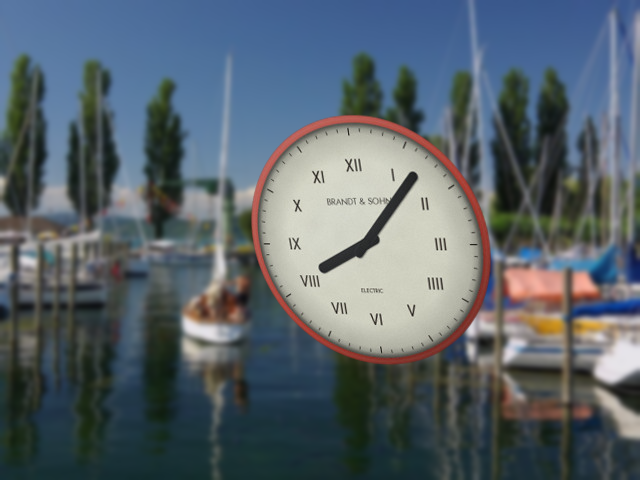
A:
8,07
